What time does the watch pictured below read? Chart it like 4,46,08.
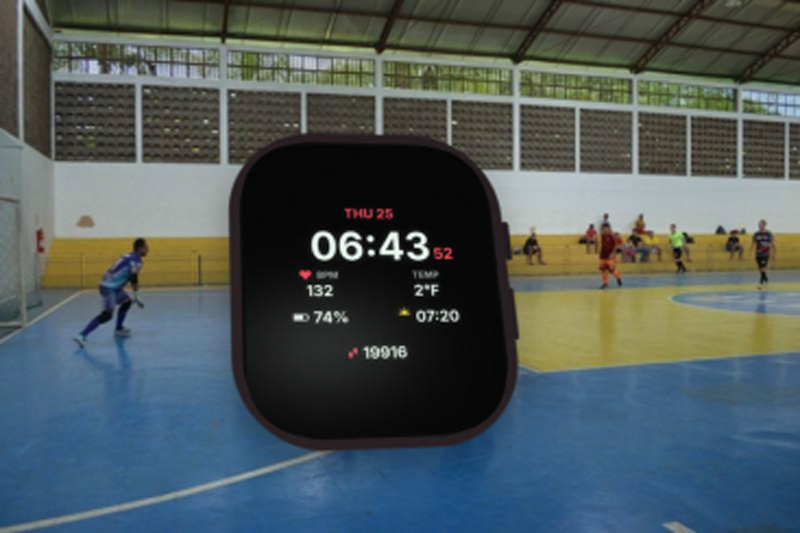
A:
6,43,52
